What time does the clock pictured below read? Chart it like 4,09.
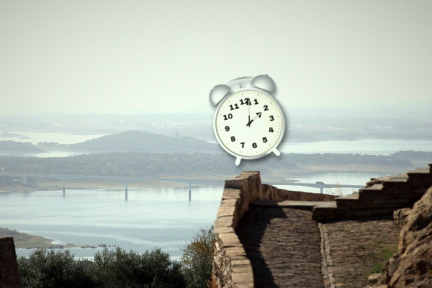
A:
2,02
